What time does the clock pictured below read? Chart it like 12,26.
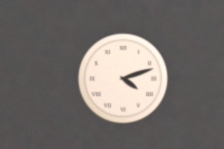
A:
4,12
